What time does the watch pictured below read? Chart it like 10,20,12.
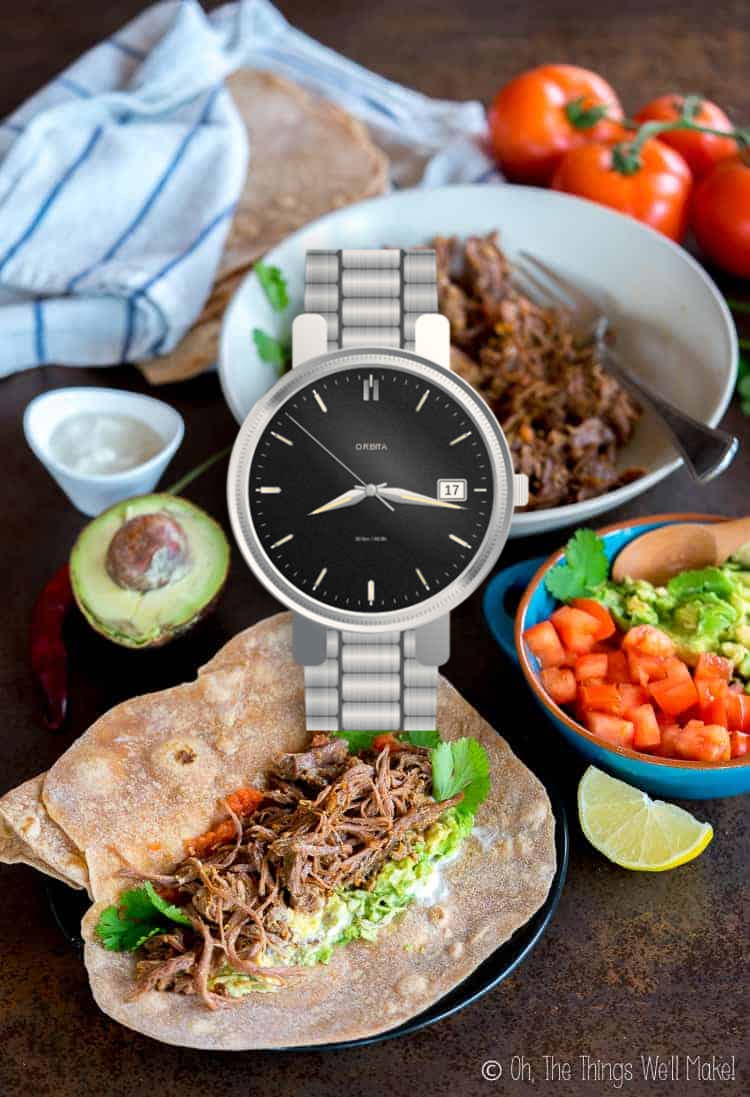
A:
8,16,52
